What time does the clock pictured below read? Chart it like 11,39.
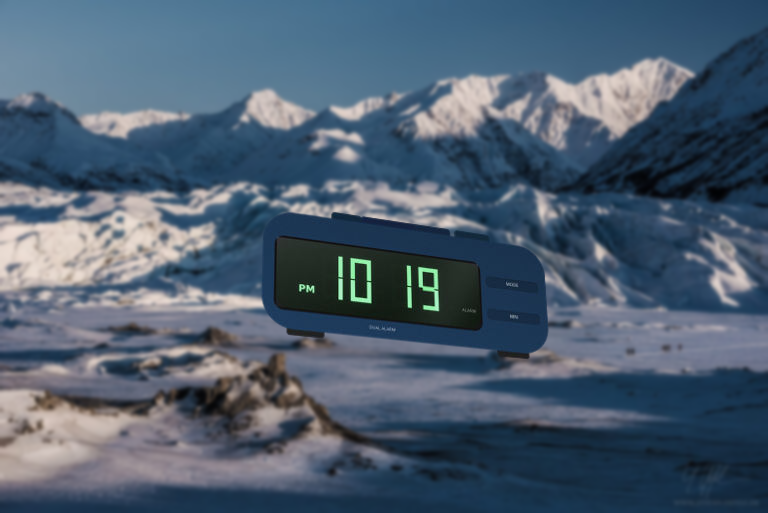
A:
10,19
